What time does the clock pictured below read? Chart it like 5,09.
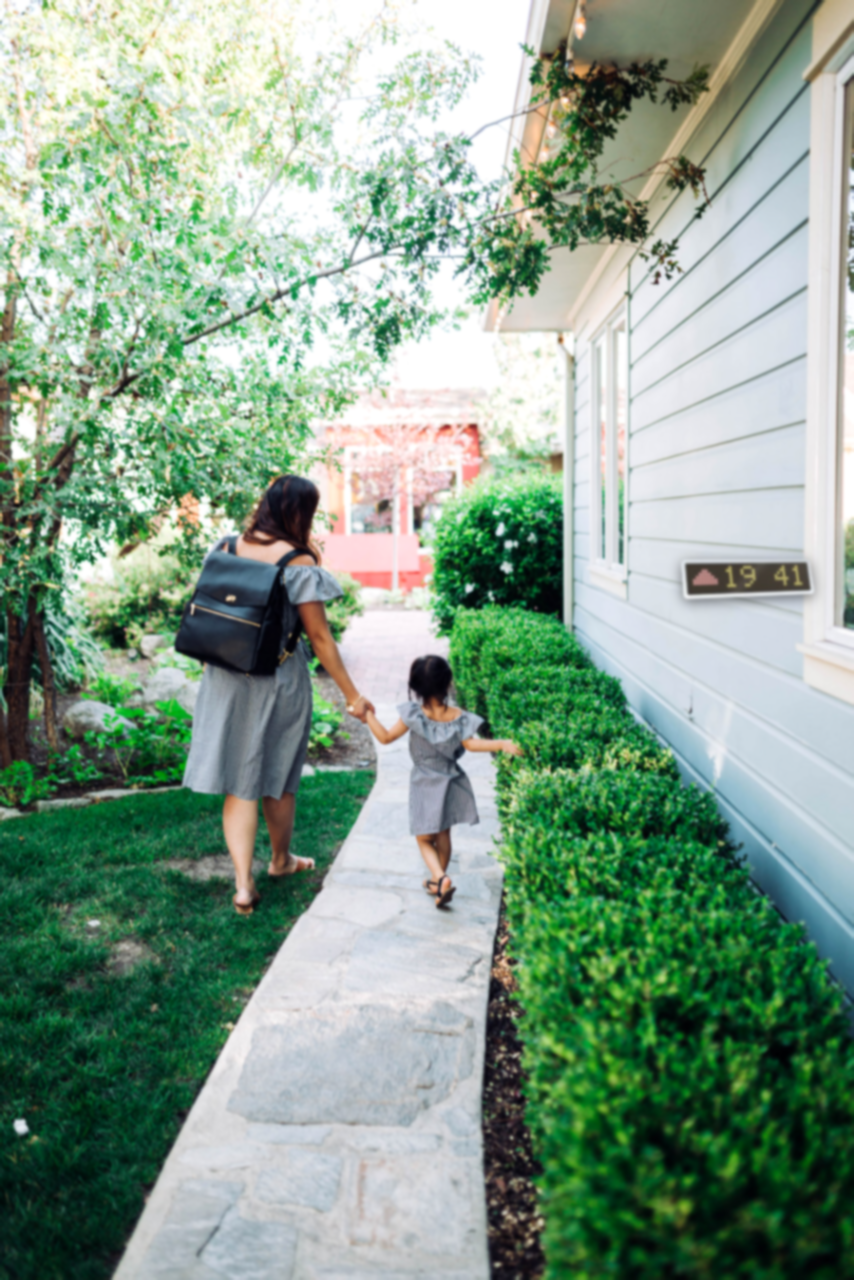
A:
19,41
